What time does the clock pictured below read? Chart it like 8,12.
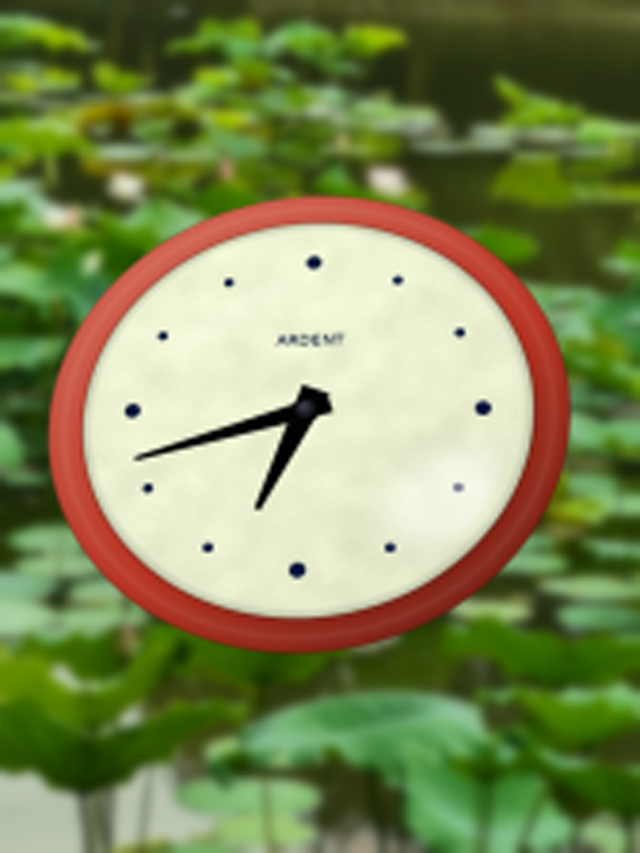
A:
6,42
